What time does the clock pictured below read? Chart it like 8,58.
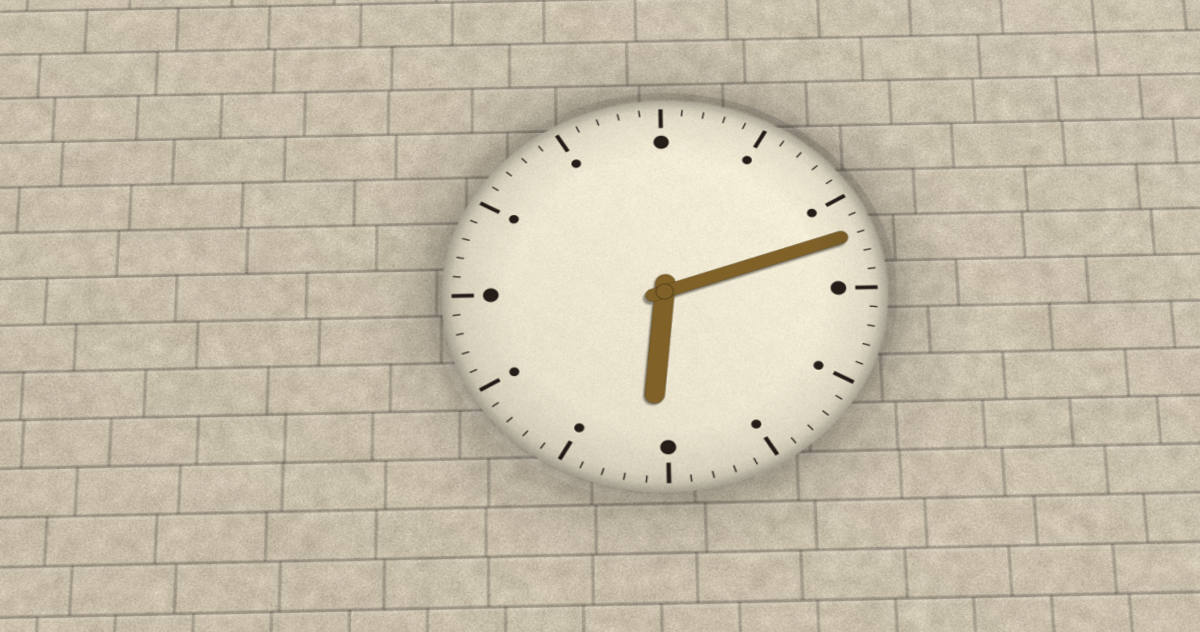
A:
6,12
